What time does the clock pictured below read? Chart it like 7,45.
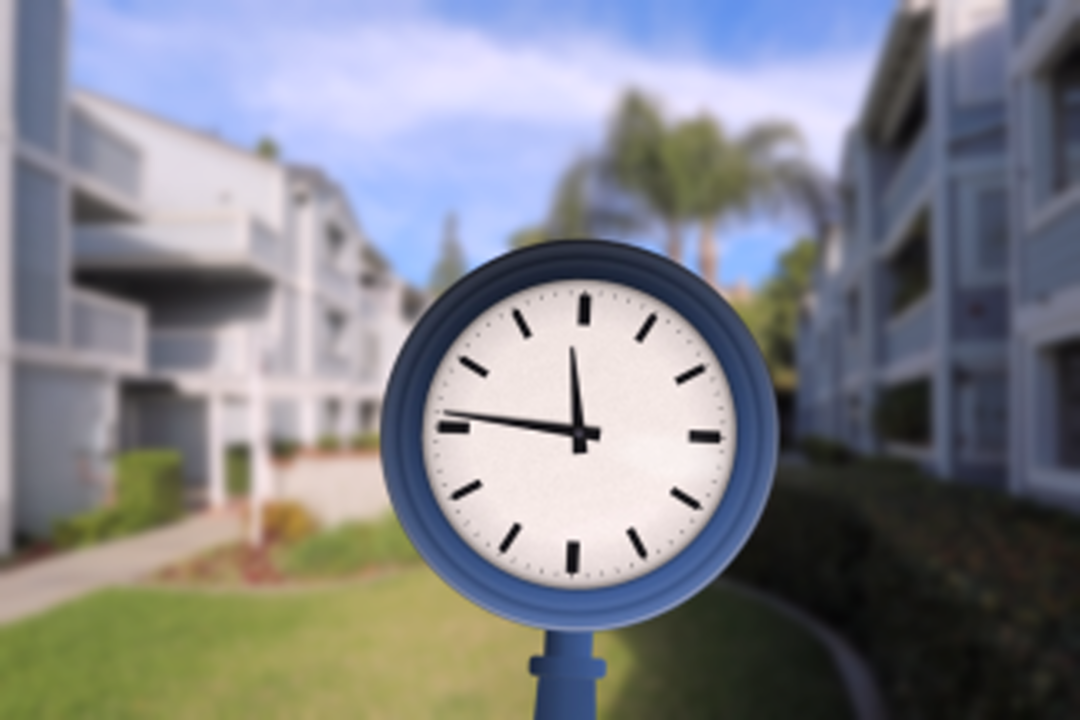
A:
11,46
